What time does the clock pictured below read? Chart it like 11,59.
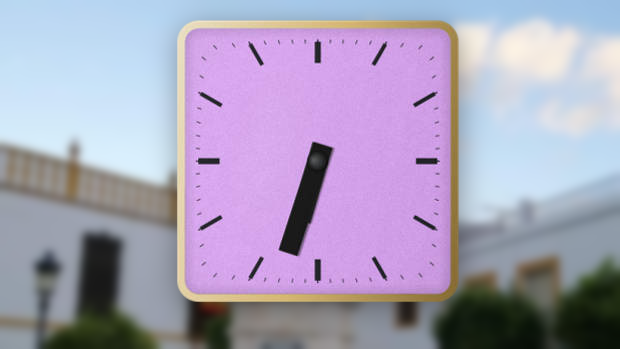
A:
6,33
